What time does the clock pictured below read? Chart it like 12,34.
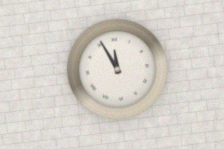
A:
11,56
